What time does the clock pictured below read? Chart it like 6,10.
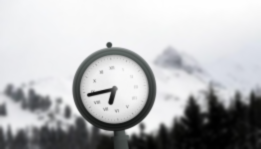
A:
6,44
